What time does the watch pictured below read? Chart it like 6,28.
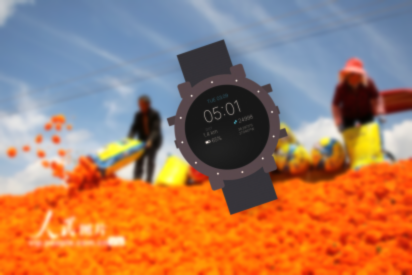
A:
5,01
